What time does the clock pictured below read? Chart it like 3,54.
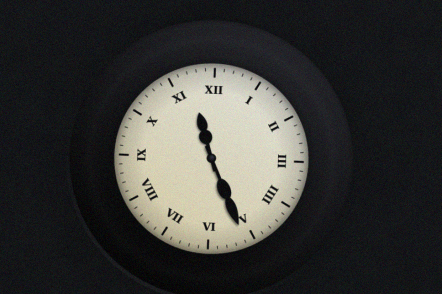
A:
11,26
